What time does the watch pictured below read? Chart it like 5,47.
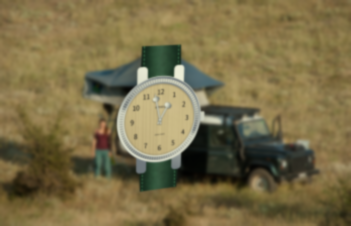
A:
12,58
